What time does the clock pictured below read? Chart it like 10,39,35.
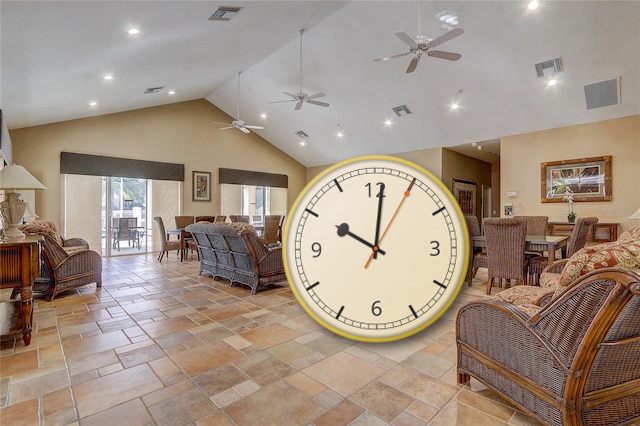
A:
10,01,05
